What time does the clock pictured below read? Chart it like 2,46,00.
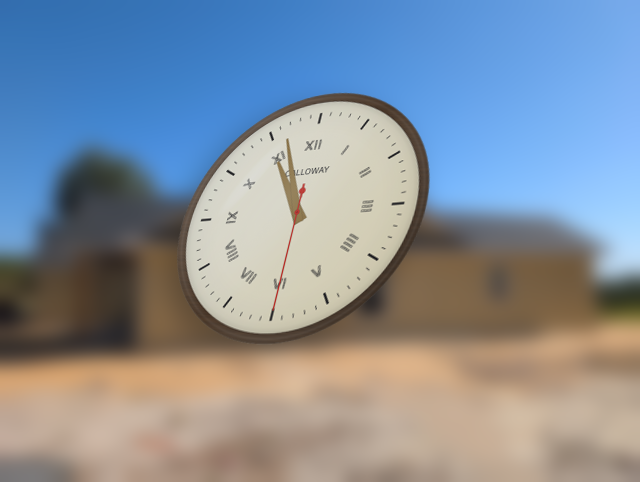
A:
10,56,30
